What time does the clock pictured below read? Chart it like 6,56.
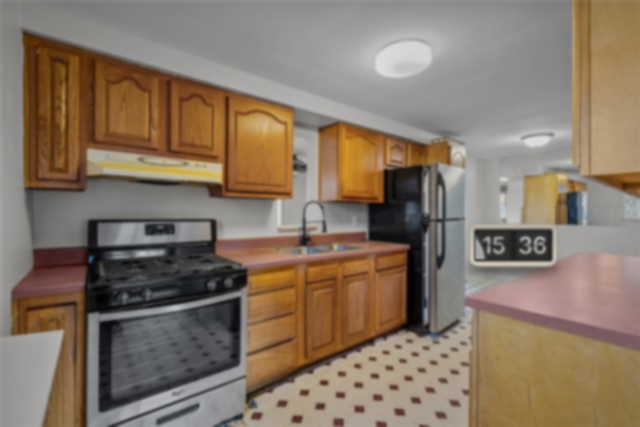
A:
15,36
